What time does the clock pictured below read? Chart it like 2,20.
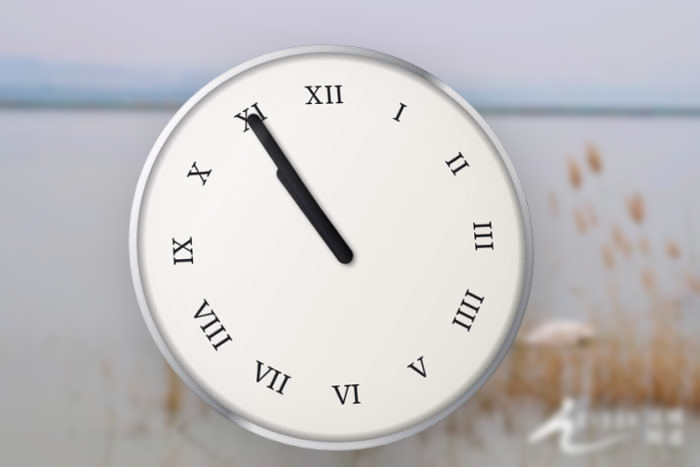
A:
10,55
